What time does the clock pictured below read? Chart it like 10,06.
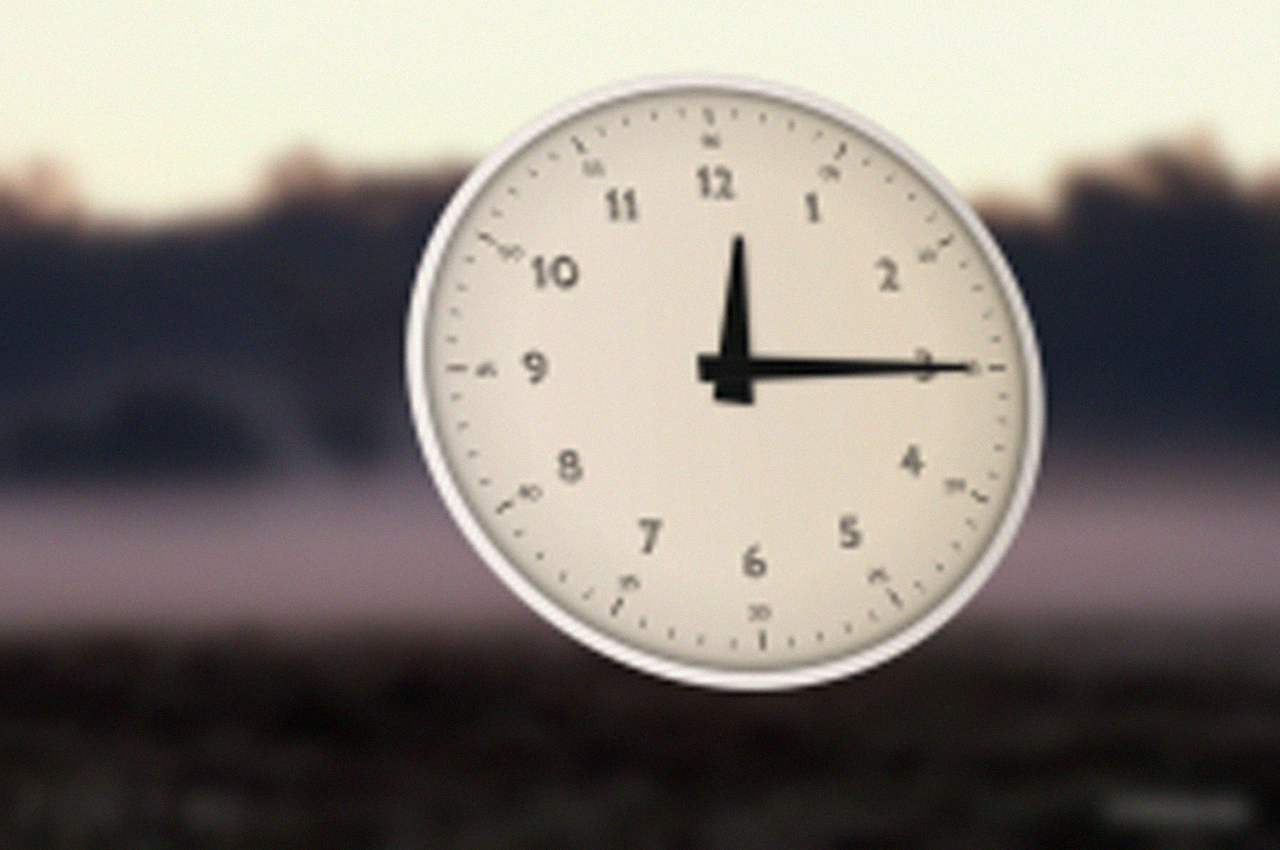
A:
12,15
